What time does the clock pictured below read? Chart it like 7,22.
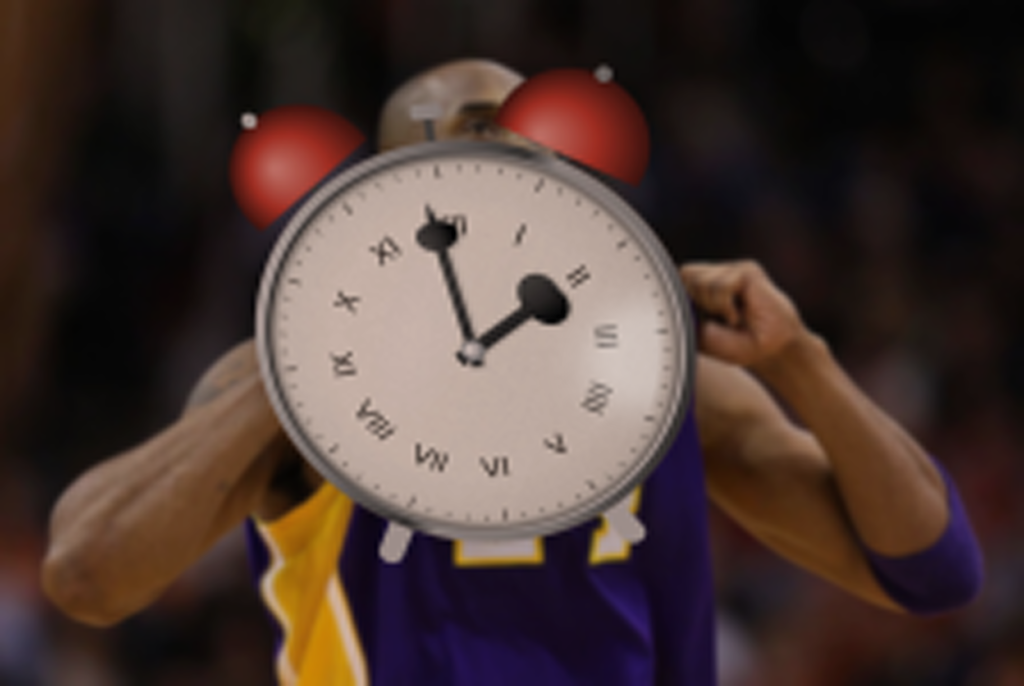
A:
1,59
